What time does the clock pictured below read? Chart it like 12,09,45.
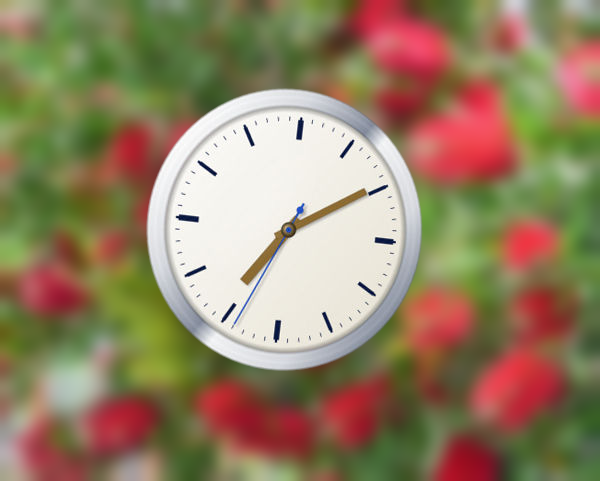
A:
7,09,34
